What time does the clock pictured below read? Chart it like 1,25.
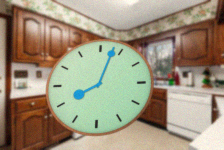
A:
8,03
